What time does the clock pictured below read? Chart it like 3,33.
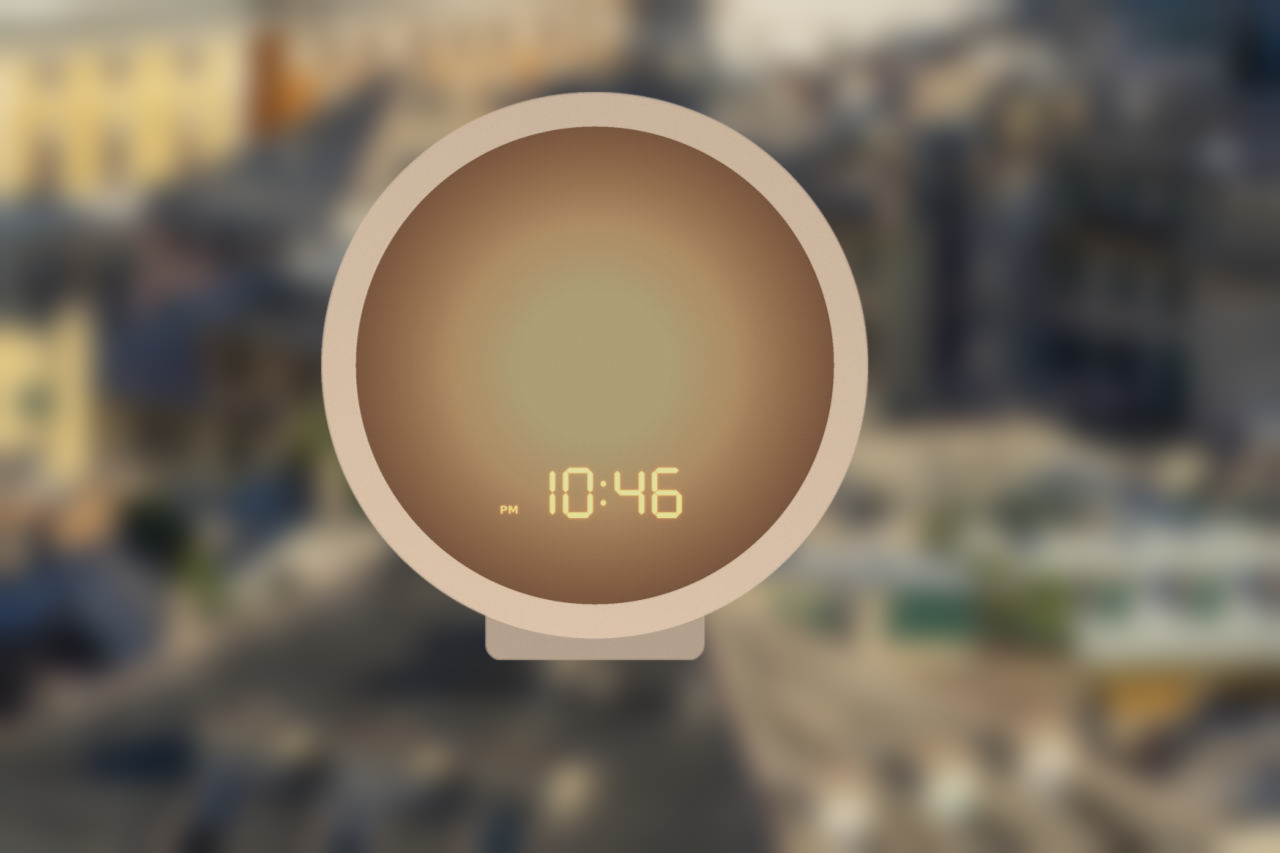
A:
10,46
